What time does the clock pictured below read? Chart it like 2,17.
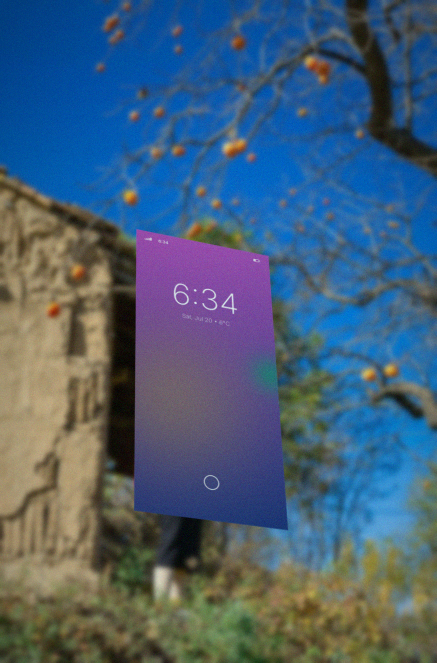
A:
6,34
